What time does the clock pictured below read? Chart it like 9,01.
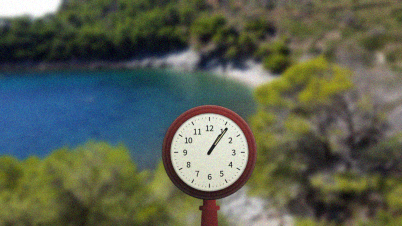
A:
1,06
